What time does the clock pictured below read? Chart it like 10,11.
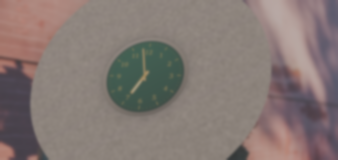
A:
6,58
